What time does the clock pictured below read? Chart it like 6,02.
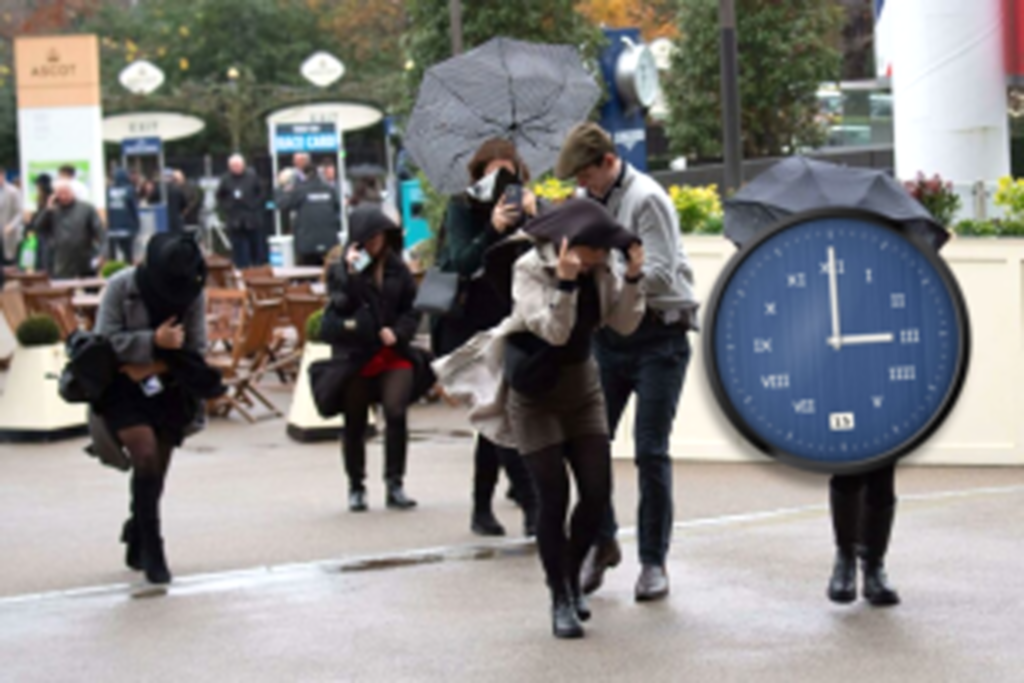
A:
3,00
